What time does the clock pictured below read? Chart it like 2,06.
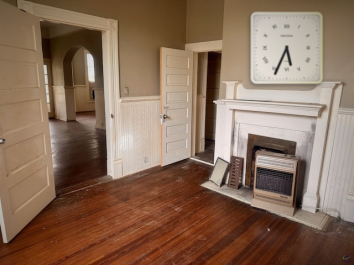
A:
5,34
